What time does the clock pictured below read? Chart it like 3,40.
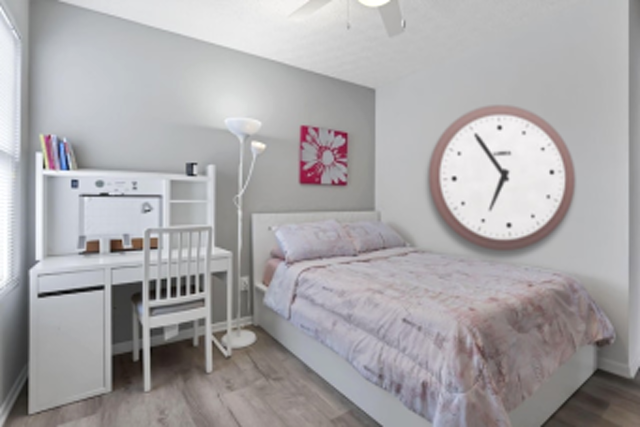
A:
6,55
